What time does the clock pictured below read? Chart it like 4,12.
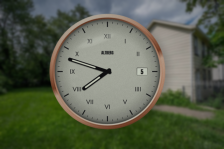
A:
7,48
